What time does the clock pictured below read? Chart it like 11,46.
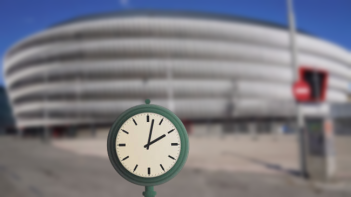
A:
2,02
